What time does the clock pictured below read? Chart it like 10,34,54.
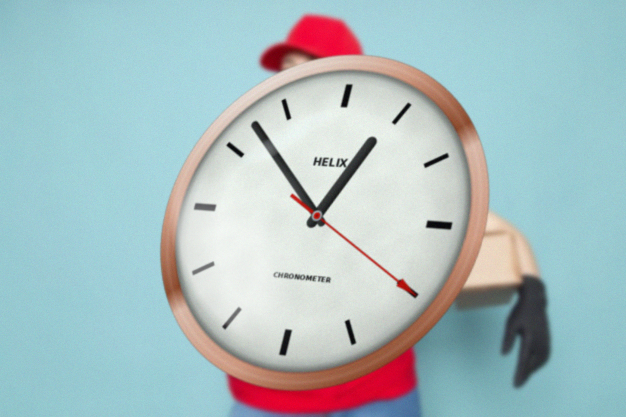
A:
12,52,20
